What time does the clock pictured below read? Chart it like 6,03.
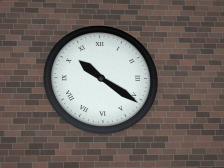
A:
10,21
